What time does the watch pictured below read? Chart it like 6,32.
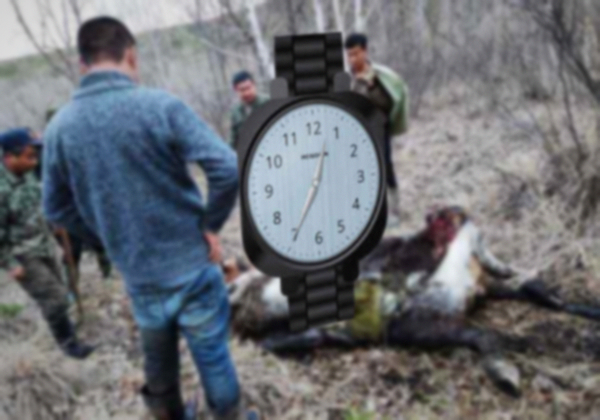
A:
12,35
